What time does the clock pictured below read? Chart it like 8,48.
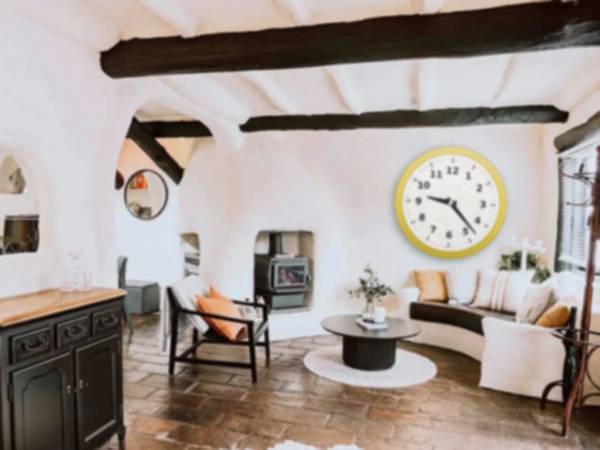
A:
9,23
